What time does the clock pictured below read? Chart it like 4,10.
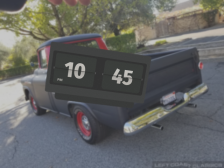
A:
10,45
